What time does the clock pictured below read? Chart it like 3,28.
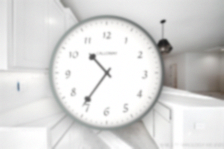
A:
10,36
